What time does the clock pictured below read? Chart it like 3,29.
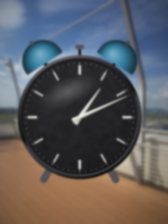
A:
1,11
